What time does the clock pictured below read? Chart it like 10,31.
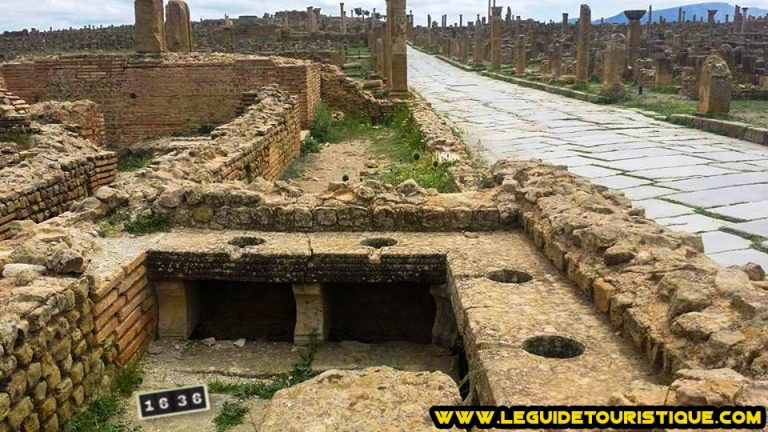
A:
16,36
